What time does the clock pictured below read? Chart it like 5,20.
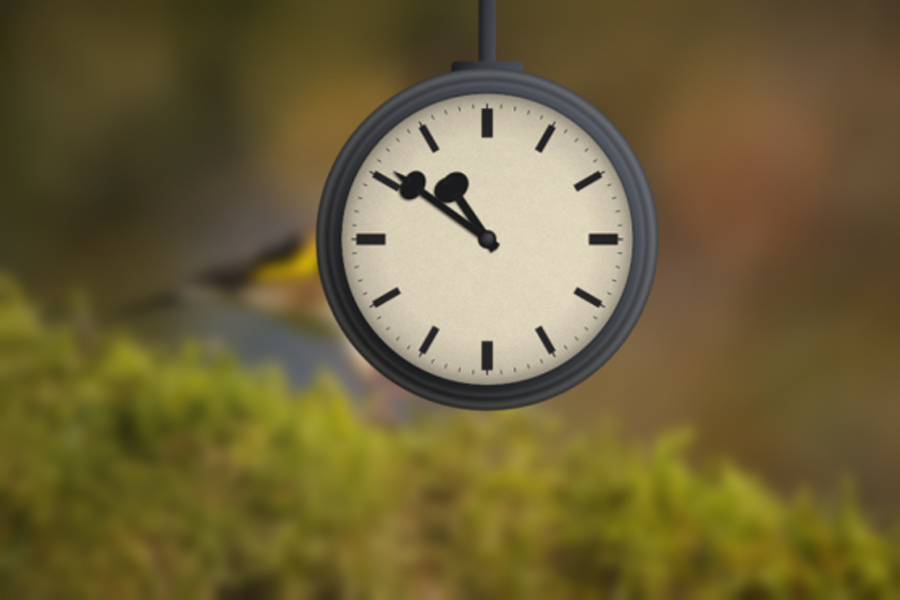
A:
10,51
